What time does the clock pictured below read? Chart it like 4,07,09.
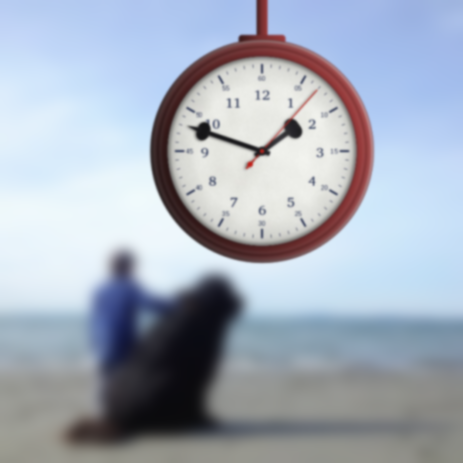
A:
1,48,07
